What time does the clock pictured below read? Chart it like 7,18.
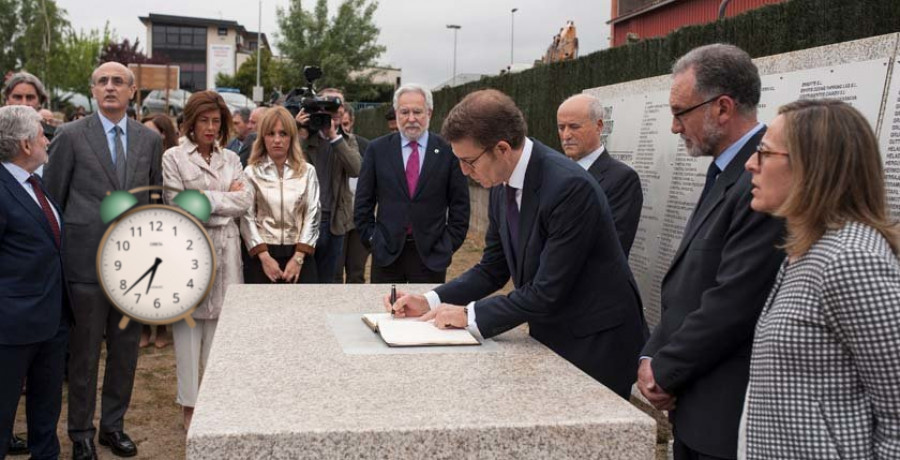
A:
6,38
